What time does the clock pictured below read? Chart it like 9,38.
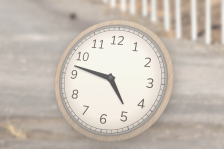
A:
4,47
